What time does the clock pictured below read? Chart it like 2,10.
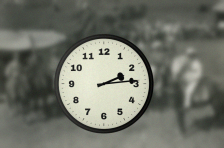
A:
2,14
